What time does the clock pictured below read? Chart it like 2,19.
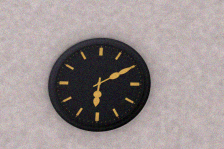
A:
6,10
